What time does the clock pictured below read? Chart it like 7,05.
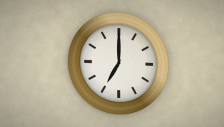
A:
7,00
